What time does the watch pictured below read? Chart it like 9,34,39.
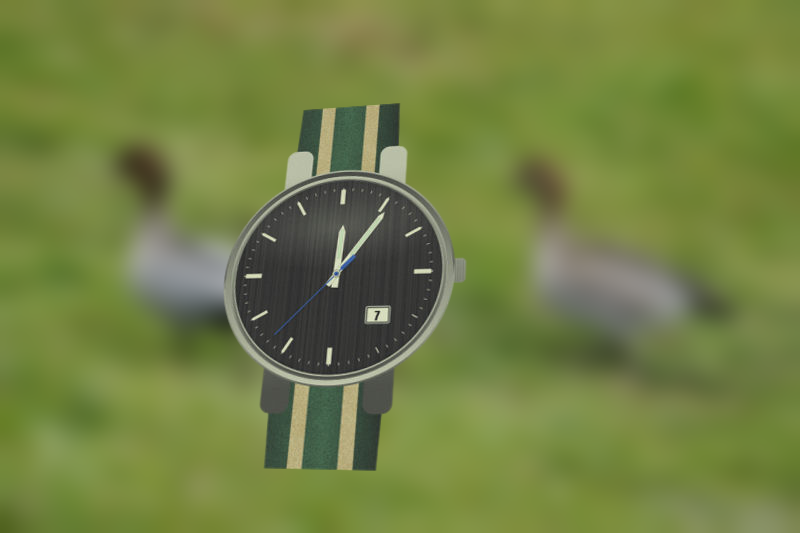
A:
12,05,37
